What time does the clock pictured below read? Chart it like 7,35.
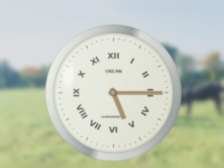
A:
5,15
